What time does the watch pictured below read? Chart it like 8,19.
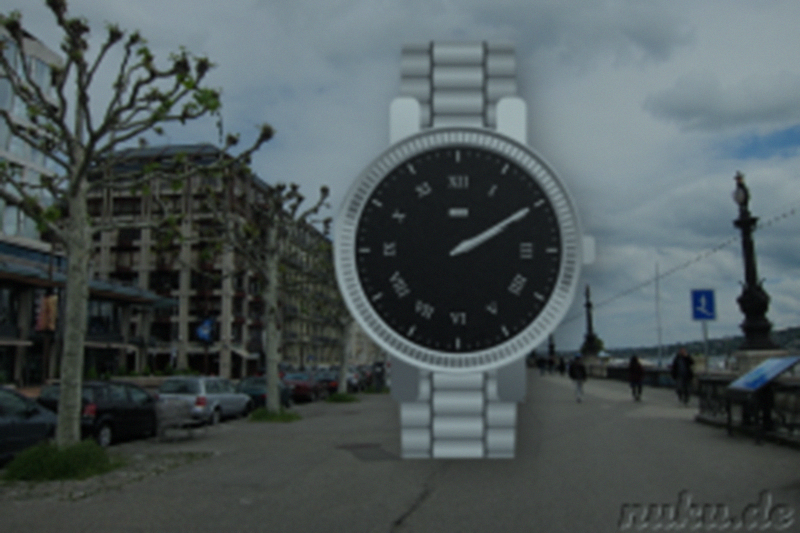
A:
2,10
